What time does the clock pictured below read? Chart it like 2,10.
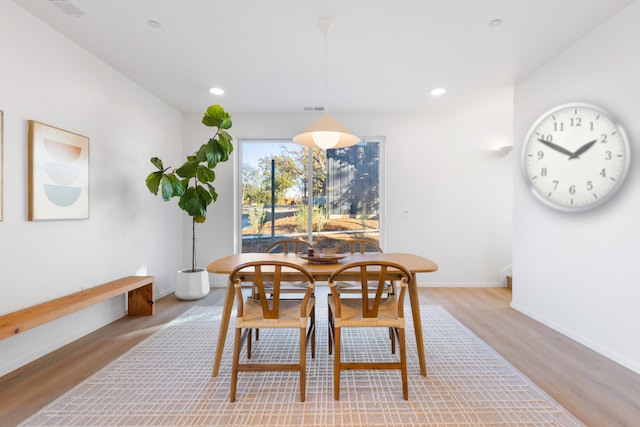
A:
1,49
